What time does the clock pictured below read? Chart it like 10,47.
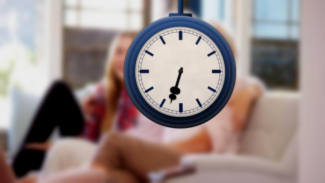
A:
6,33
